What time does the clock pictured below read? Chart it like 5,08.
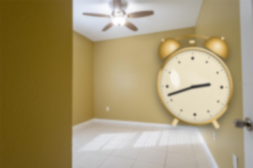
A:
2,42
